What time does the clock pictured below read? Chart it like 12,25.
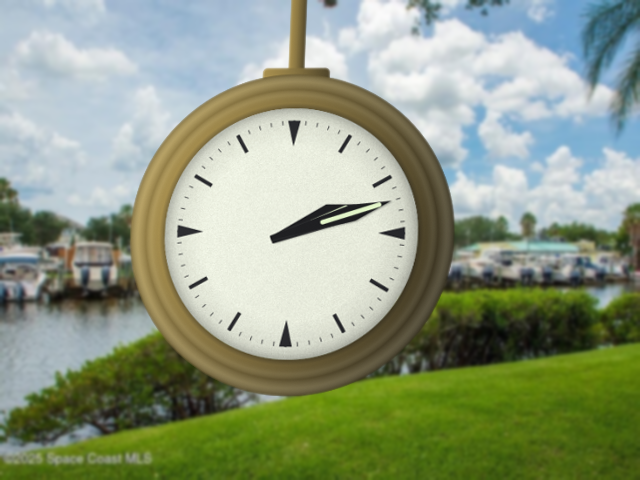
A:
2,12
